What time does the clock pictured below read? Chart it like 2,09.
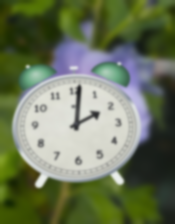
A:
2,01
